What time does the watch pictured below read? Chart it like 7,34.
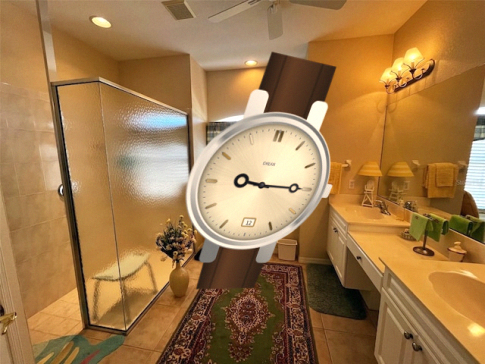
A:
9,15
